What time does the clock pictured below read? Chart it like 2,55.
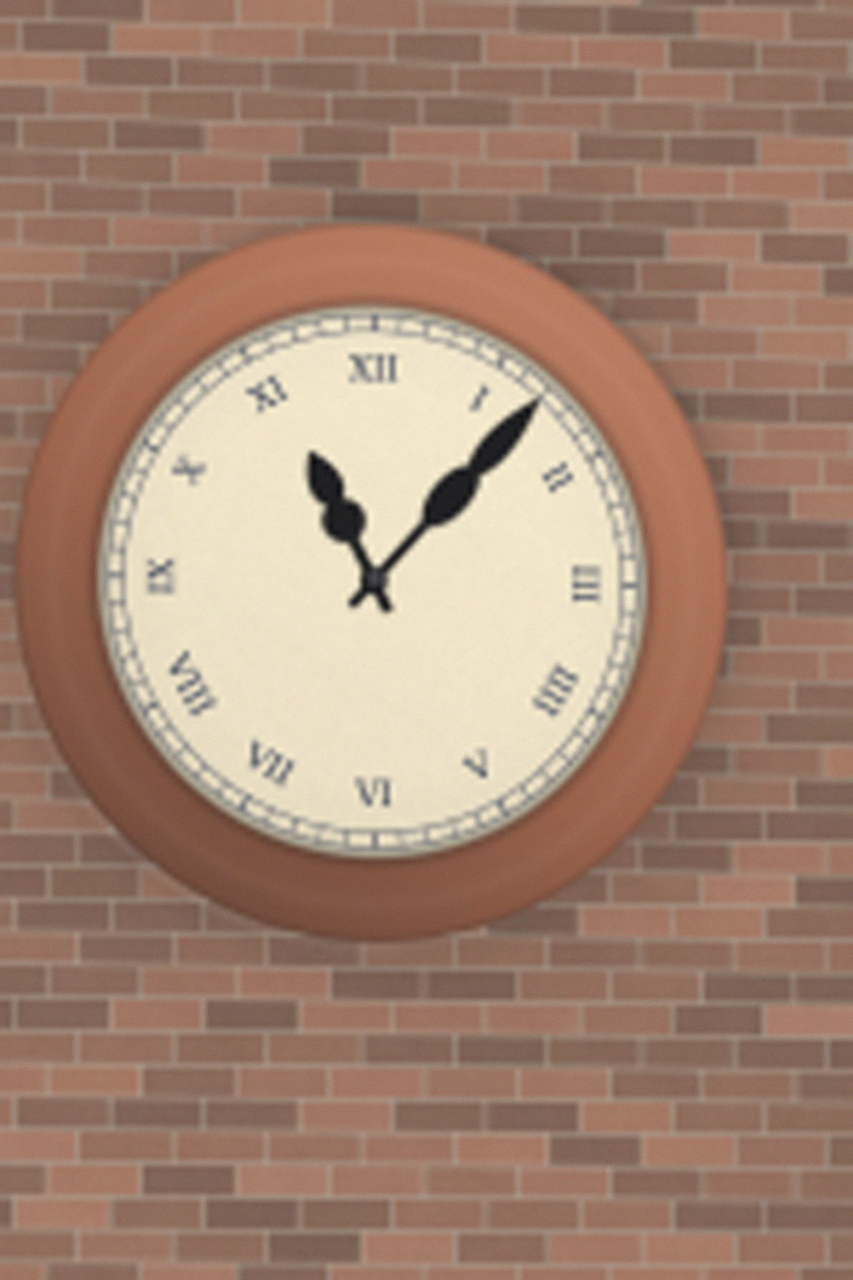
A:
11,07
